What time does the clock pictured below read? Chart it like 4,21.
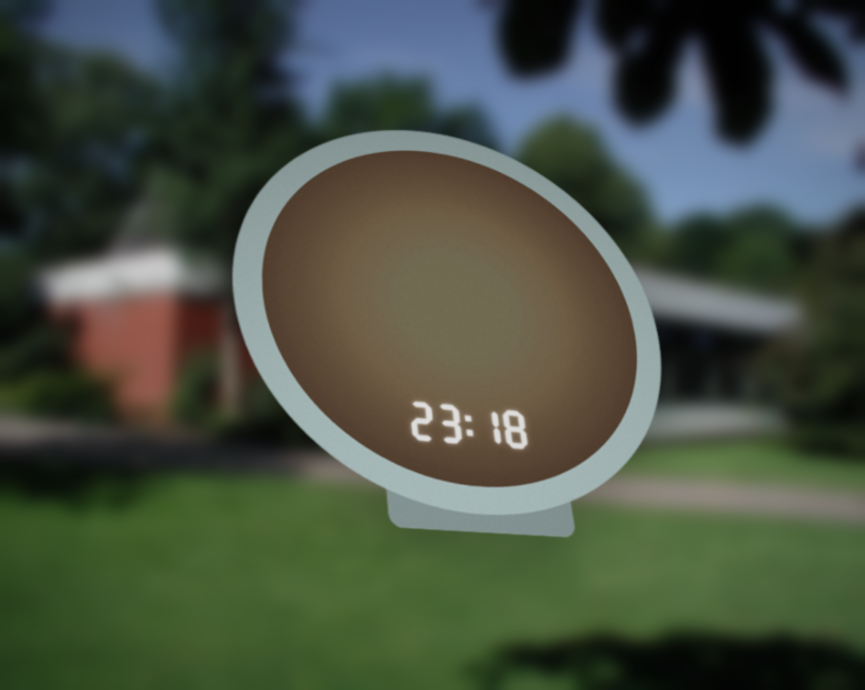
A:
23,18
